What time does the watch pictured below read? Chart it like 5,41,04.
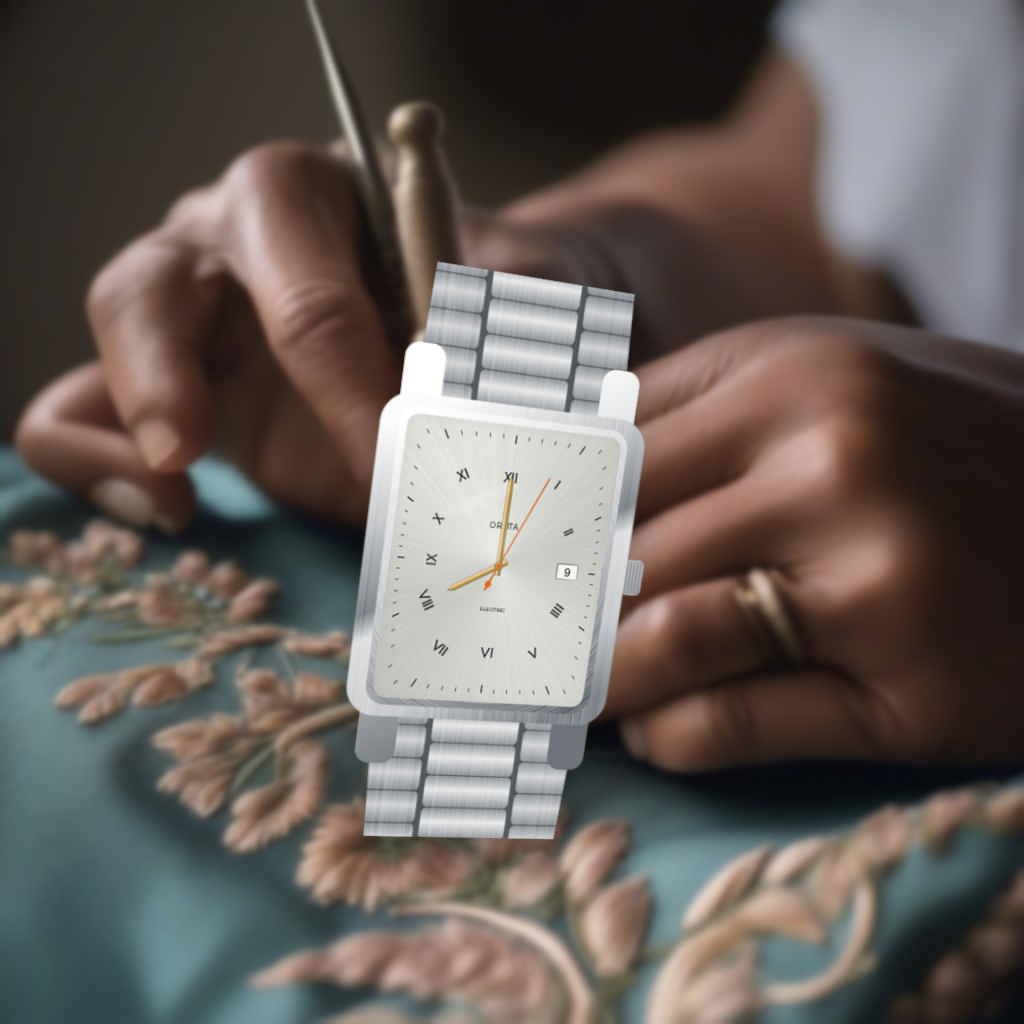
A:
8,00,04
